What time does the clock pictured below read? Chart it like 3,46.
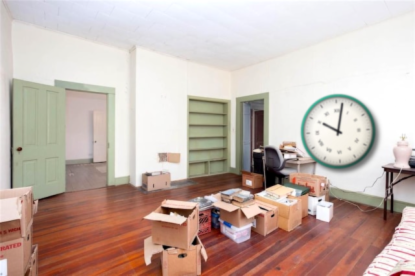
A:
10,02
